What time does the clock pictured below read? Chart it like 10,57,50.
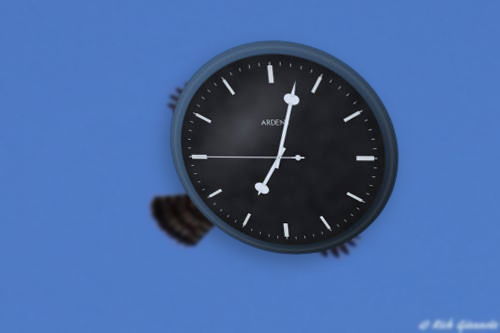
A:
7,02,45
